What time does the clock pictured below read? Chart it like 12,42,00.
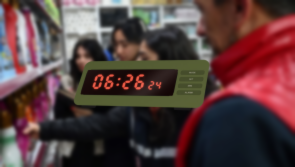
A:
6,26,24
